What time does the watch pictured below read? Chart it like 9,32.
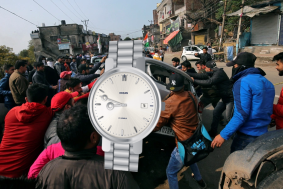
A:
8,48
